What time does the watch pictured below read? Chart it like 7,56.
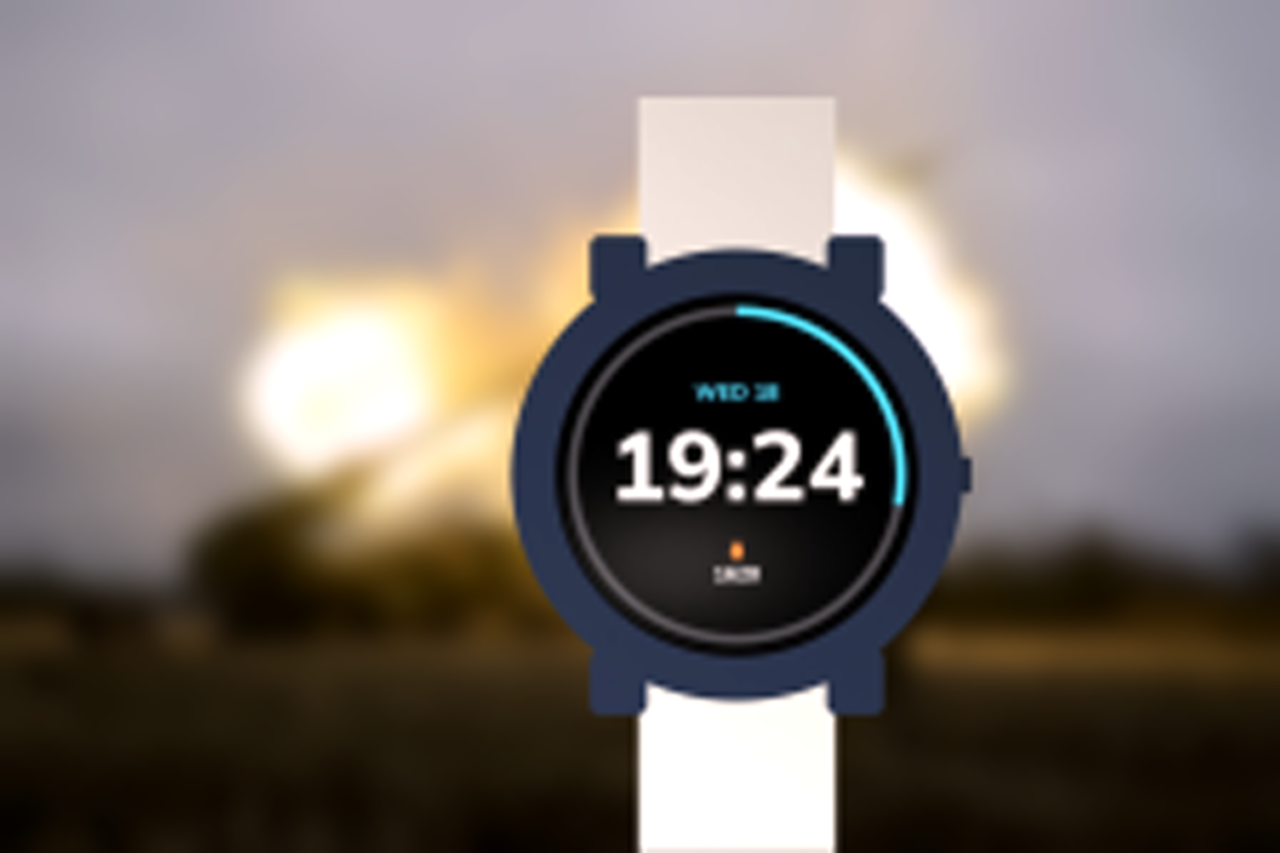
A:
19,24
